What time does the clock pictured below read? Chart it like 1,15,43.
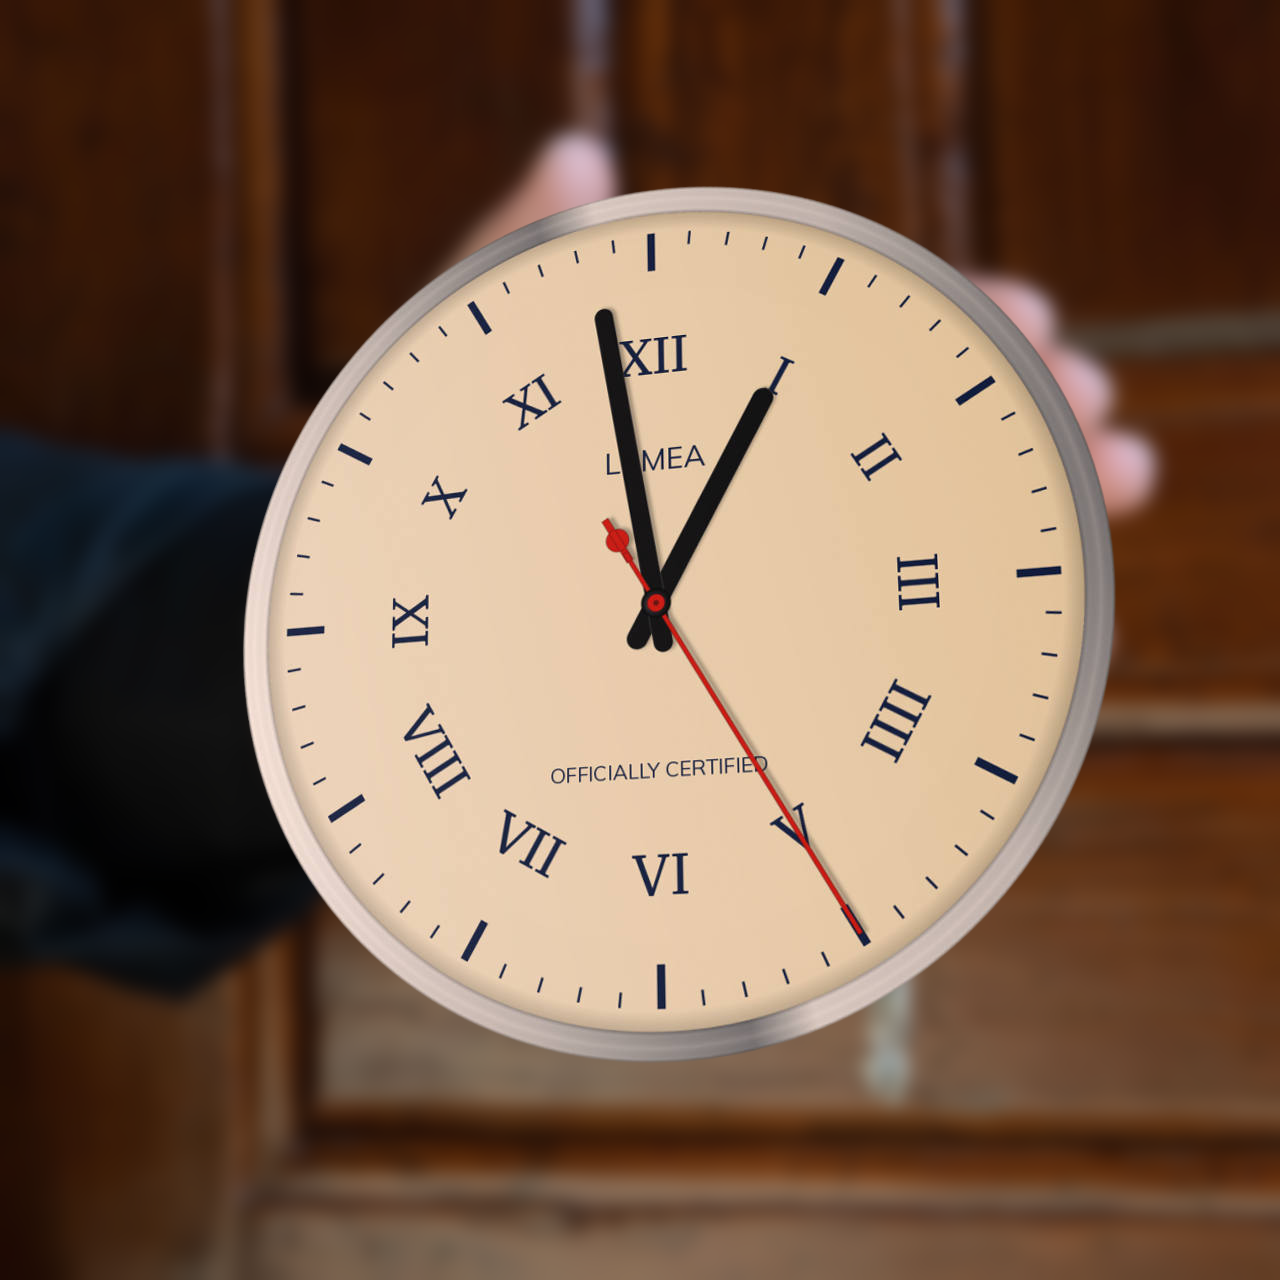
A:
12,58,25
